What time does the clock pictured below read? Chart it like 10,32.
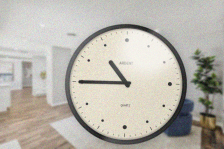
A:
10,45
